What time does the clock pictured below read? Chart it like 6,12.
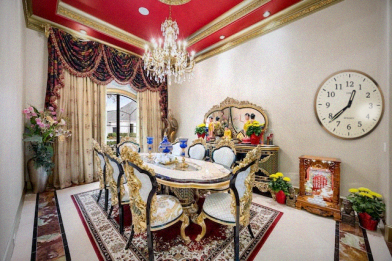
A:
12,38
